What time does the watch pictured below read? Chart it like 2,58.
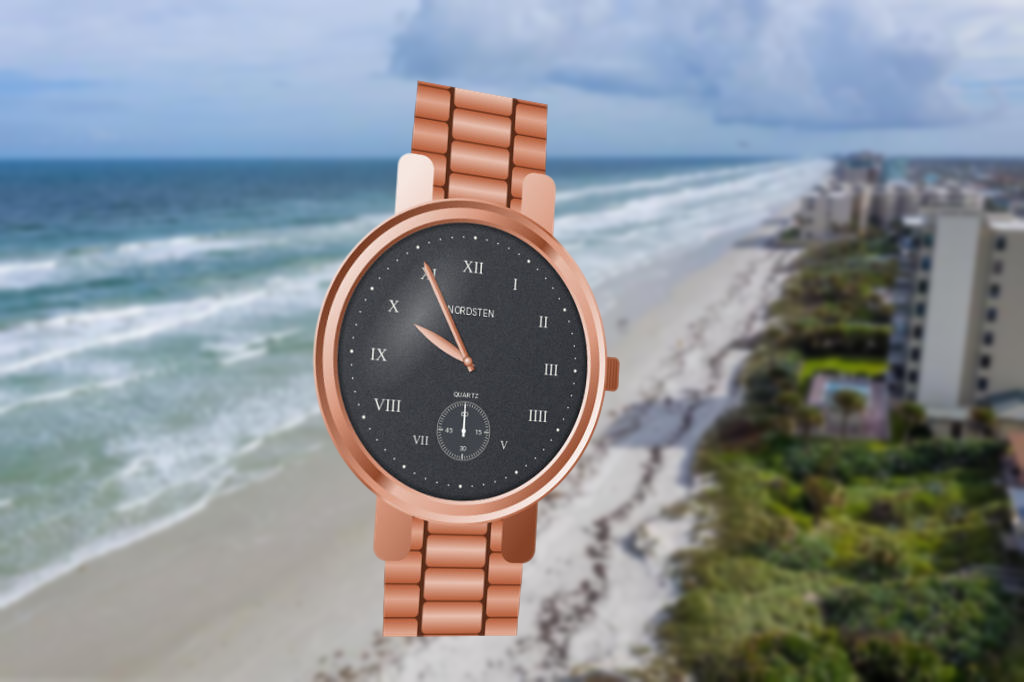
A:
9,55
